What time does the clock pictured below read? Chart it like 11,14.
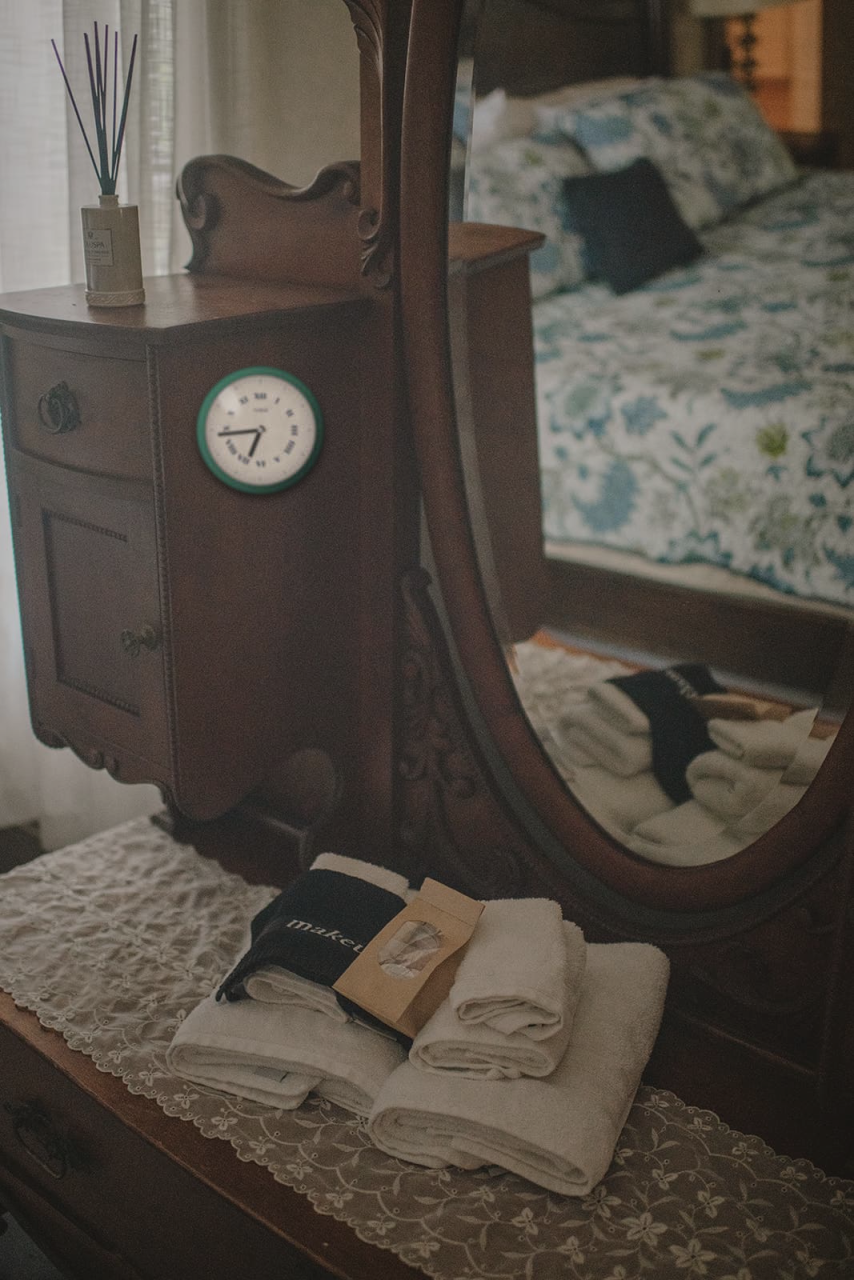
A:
6,44
